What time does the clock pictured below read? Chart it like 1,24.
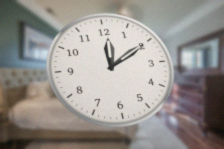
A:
12,10
